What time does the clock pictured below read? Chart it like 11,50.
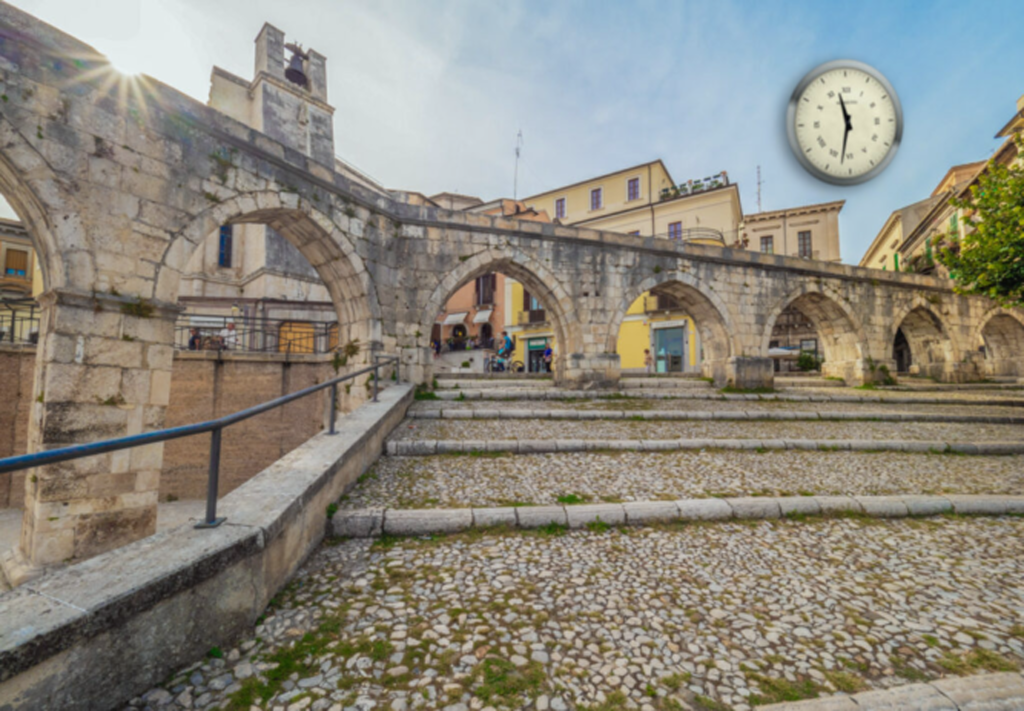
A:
11,32
